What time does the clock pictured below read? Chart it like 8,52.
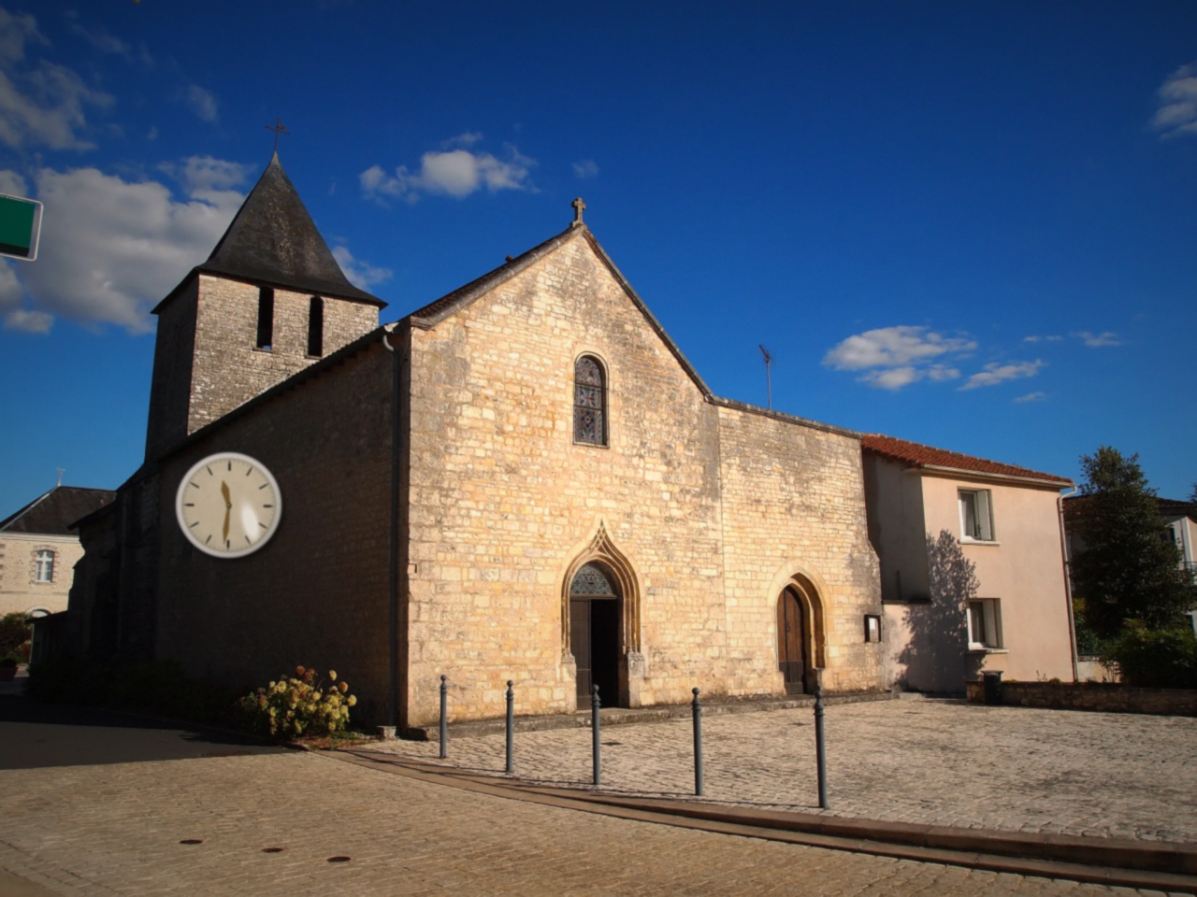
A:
11,31
